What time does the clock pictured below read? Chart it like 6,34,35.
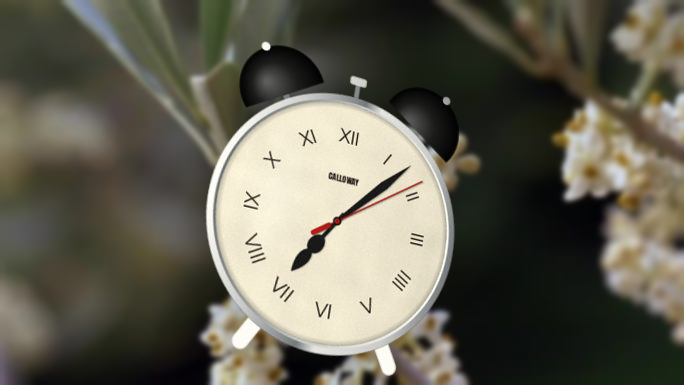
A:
7,07,09
